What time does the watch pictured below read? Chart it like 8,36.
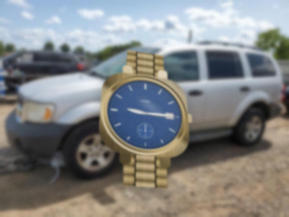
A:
9,15
